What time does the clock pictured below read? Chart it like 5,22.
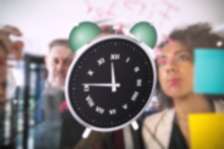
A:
11,46
